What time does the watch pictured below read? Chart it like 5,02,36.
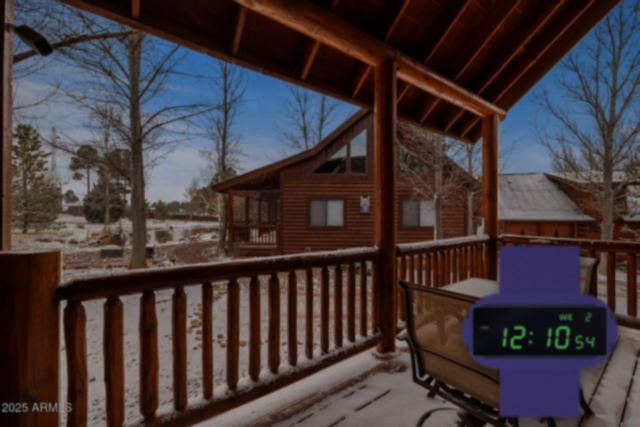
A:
12,10,54
